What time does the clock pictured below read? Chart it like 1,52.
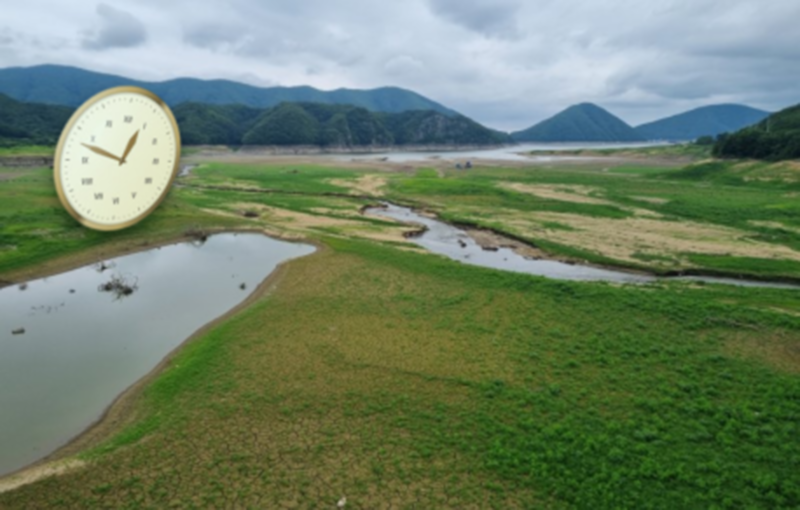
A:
12,48
